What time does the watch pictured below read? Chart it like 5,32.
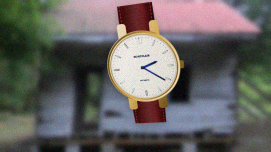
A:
2,21
